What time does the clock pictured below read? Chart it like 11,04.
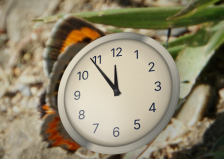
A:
11,54
